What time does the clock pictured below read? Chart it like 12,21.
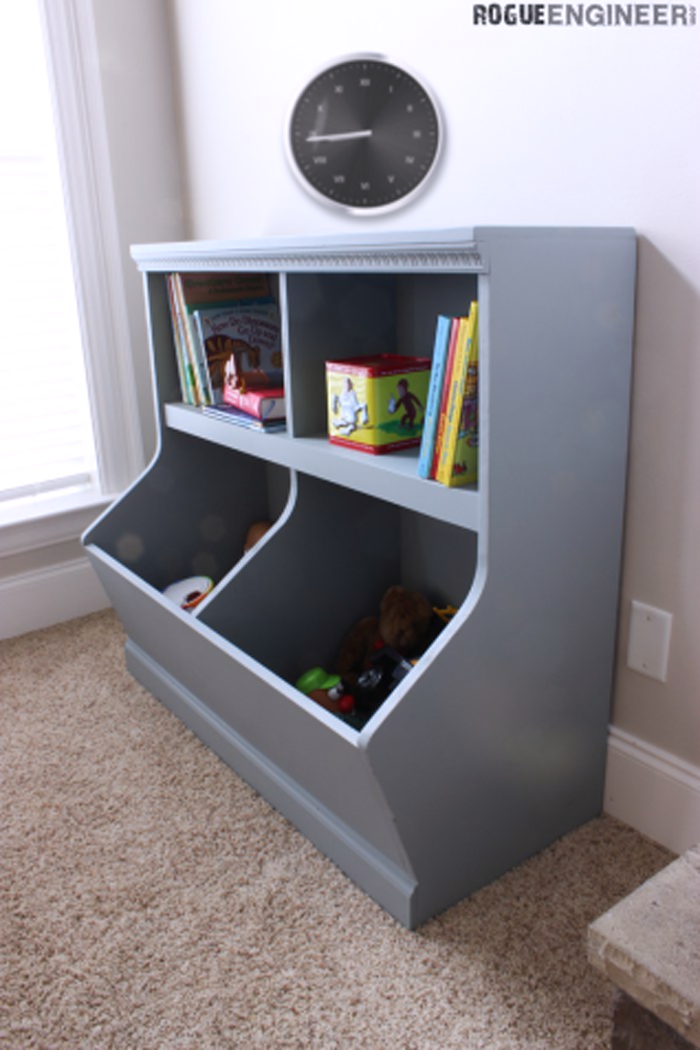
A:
8,44
